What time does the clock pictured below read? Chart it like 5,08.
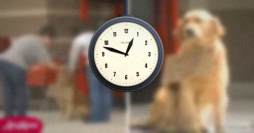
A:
12,48
